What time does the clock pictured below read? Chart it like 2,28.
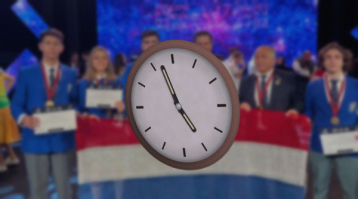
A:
4,57
